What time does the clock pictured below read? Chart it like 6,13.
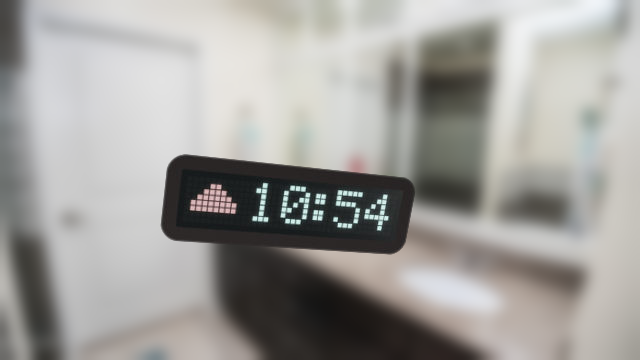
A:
10,54
